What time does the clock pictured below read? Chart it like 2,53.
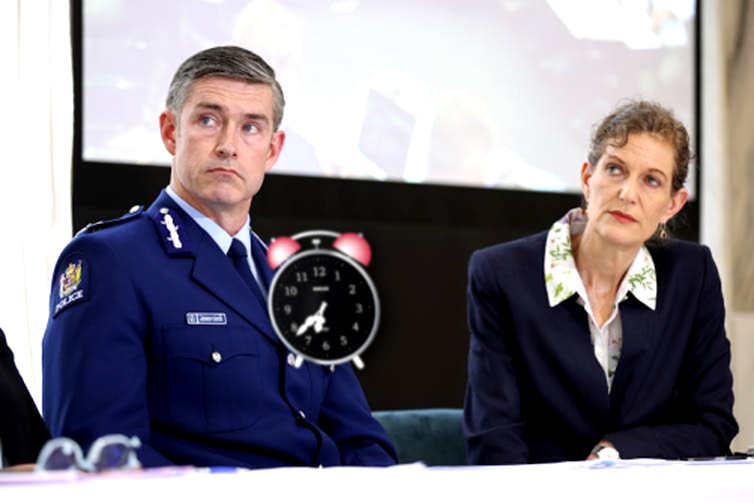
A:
6,38
